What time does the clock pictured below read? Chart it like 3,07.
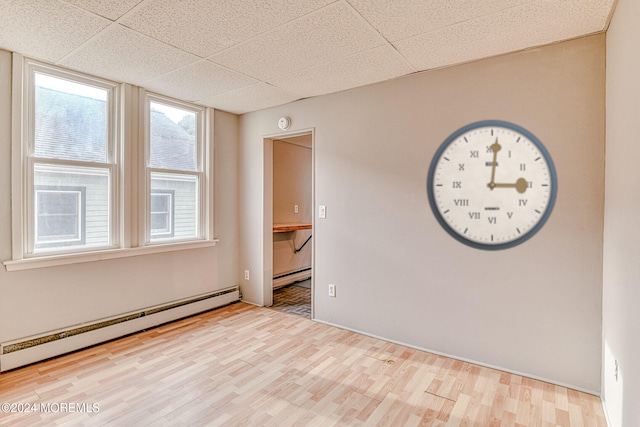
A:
3,01
